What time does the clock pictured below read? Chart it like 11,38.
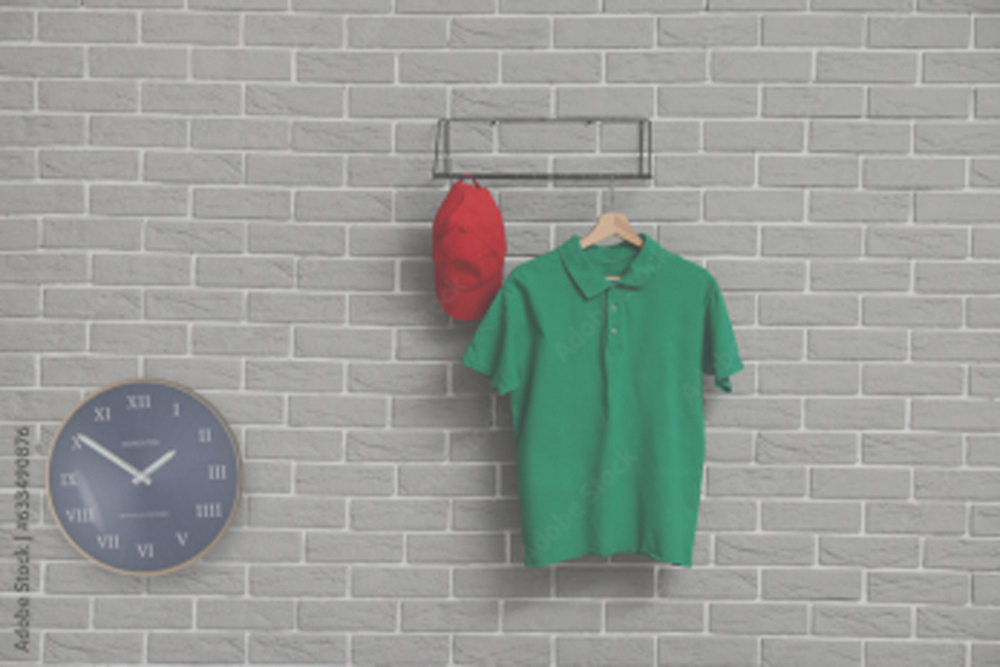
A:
1,51
